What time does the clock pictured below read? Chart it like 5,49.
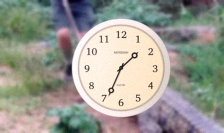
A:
1,34
